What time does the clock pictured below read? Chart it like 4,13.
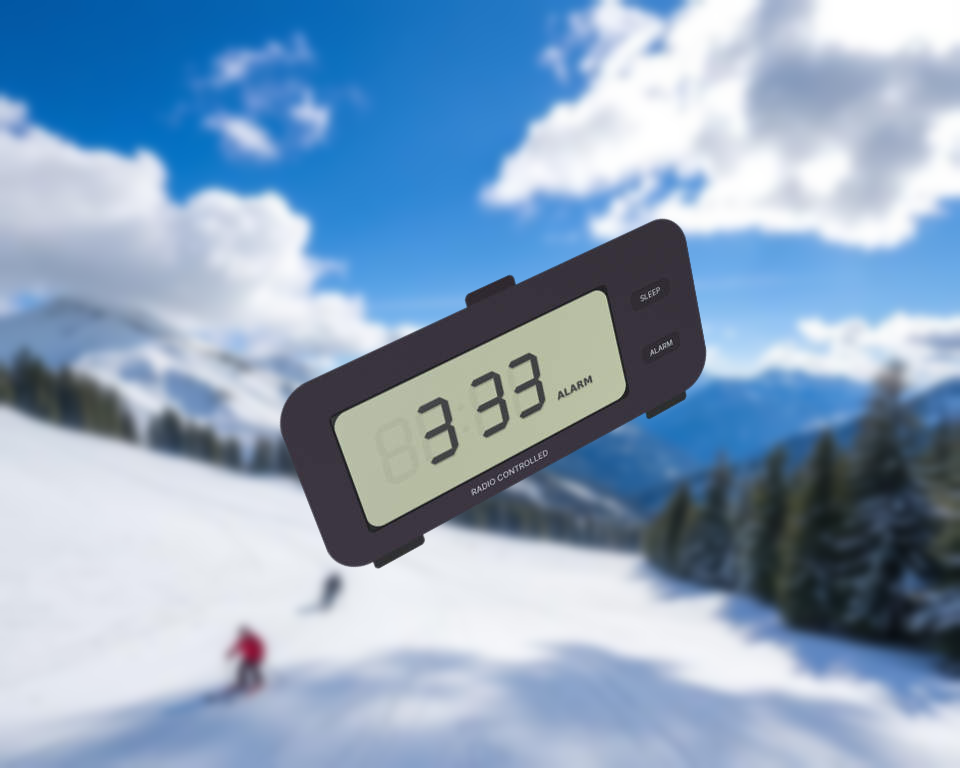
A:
3,33
